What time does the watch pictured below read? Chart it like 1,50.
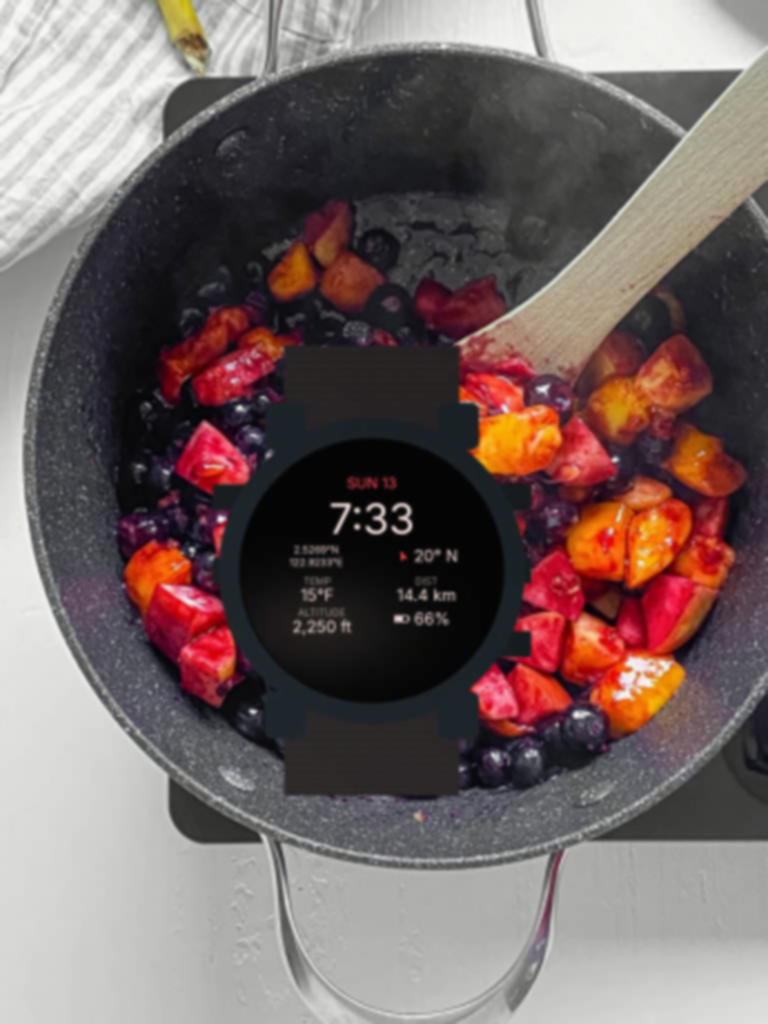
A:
7,33
